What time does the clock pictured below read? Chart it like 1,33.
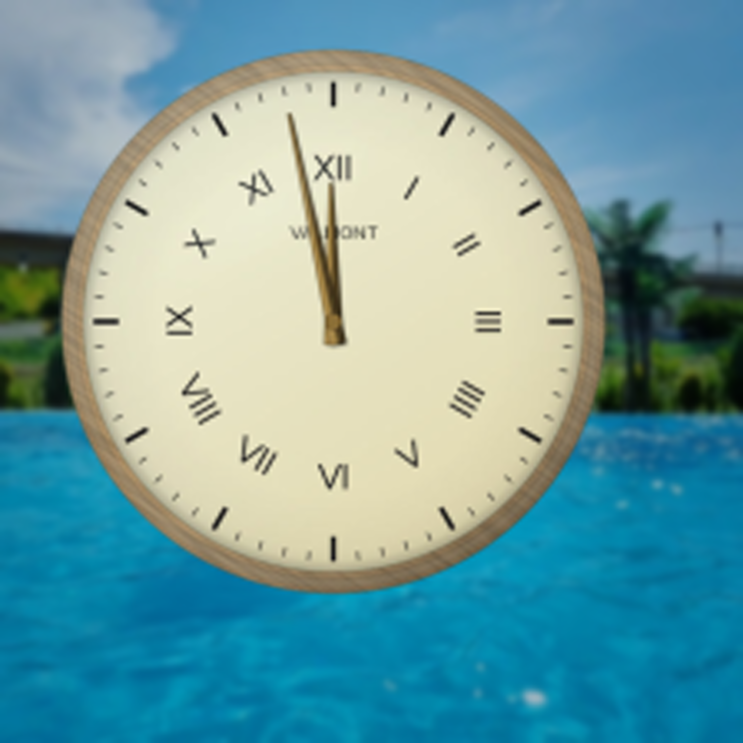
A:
11,58
